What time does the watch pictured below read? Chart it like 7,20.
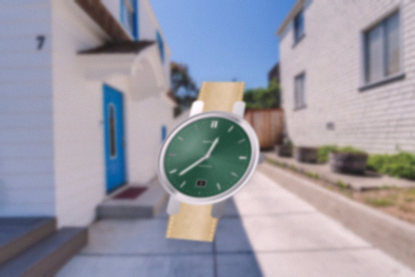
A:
12,38
